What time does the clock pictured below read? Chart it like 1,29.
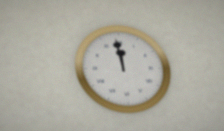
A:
11,59
